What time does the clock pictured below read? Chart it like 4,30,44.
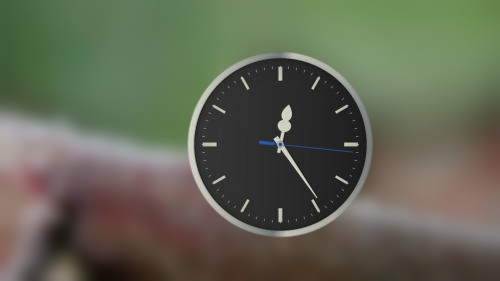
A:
12,24,16
